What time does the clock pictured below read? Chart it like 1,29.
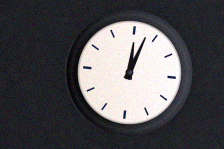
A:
12,03
